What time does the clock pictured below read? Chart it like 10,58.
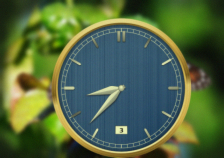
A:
8,37
